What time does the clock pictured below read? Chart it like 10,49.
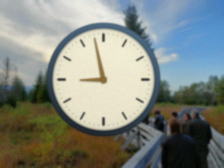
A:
8,58
